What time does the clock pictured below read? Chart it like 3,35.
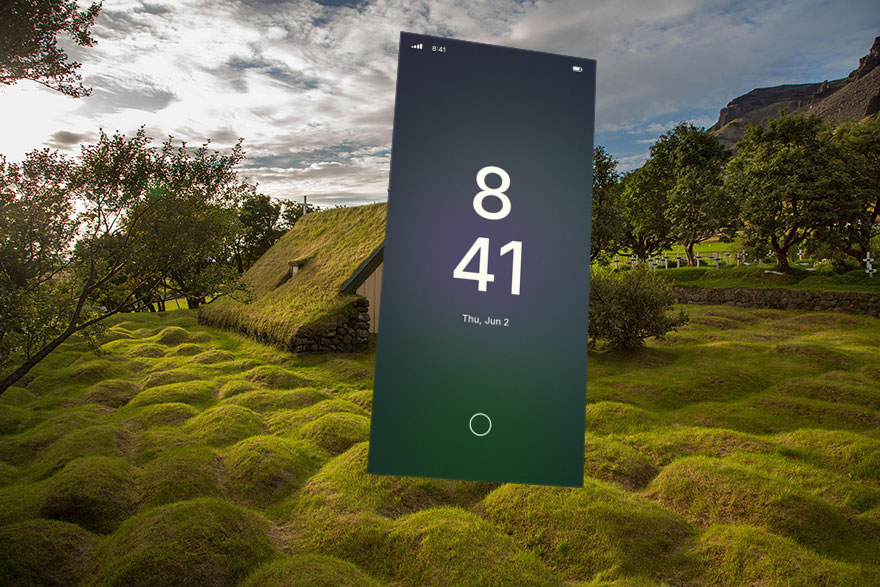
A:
8,41
